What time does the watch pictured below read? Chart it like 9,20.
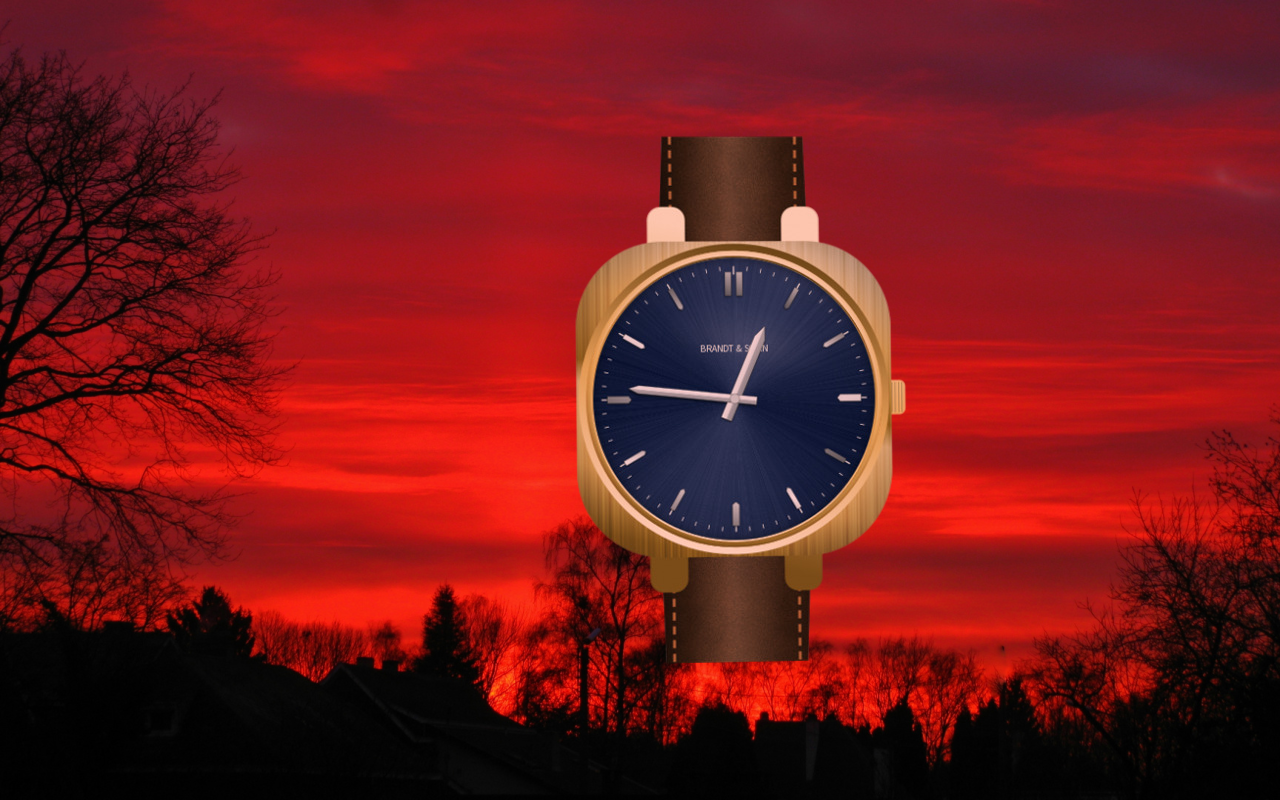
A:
12,46
